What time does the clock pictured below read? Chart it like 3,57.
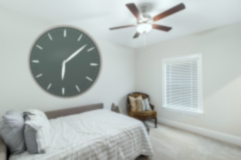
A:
6,08
